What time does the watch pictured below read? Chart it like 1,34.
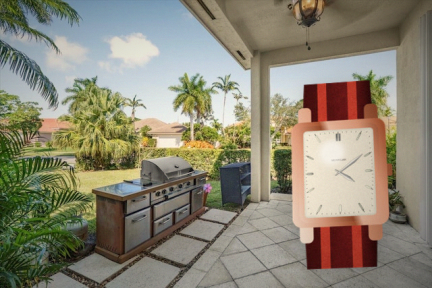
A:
4,09
